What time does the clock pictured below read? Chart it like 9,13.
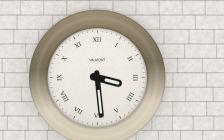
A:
3,29
